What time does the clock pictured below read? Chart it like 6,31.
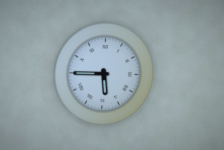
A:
5,45
